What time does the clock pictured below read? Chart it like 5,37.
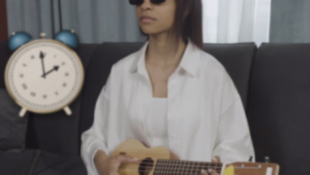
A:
1,59
